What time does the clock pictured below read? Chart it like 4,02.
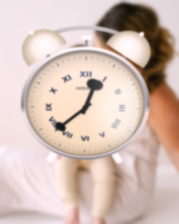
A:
12,38
